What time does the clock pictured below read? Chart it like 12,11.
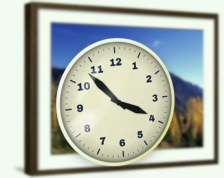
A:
3,53
